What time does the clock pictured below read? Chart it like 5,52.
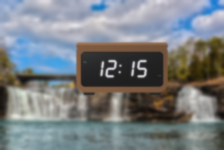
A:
12,15
